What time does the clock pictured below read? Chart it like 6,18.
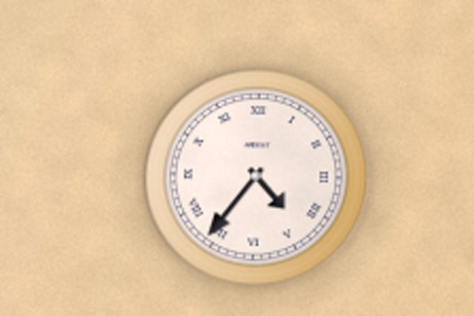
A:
4,36
